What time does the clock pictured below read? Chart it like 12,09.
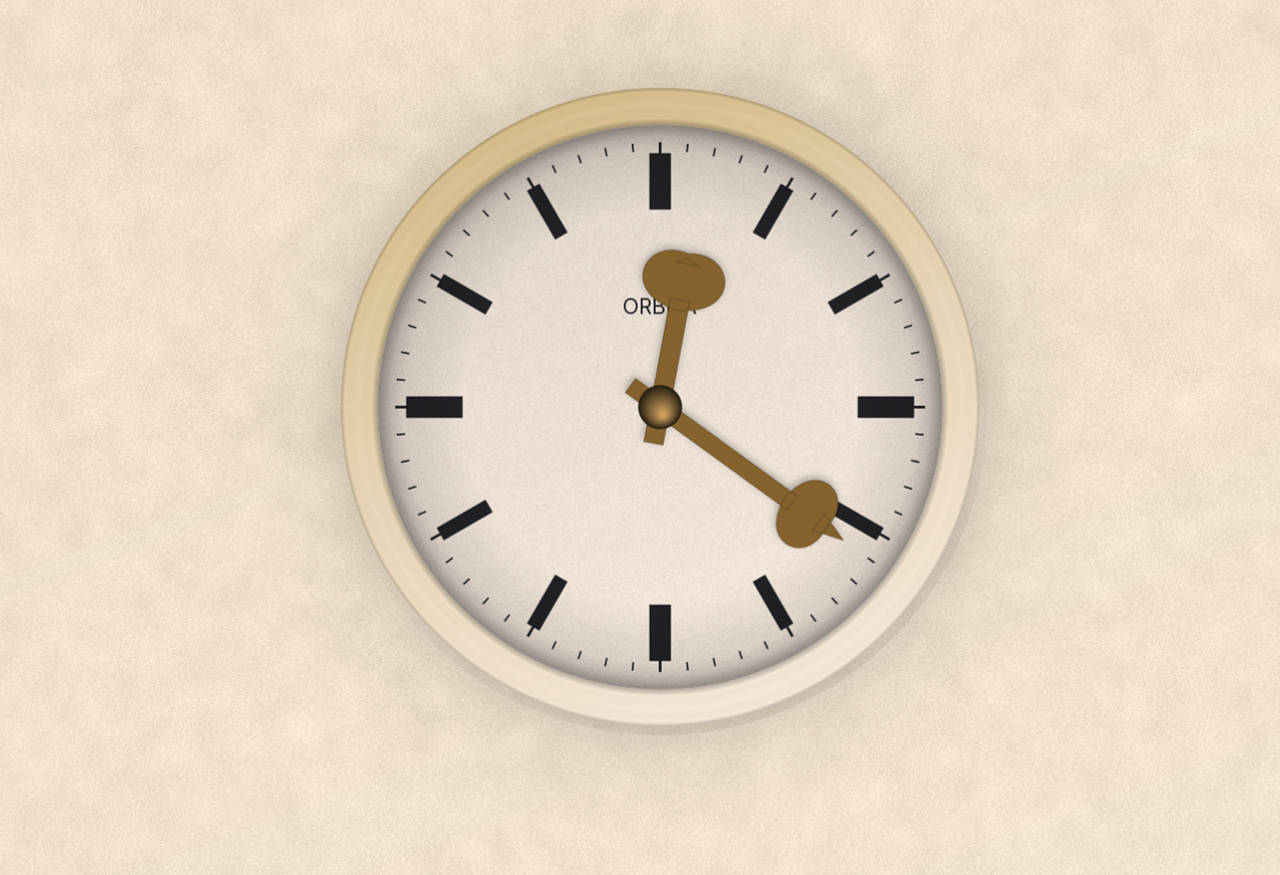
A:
12,21
